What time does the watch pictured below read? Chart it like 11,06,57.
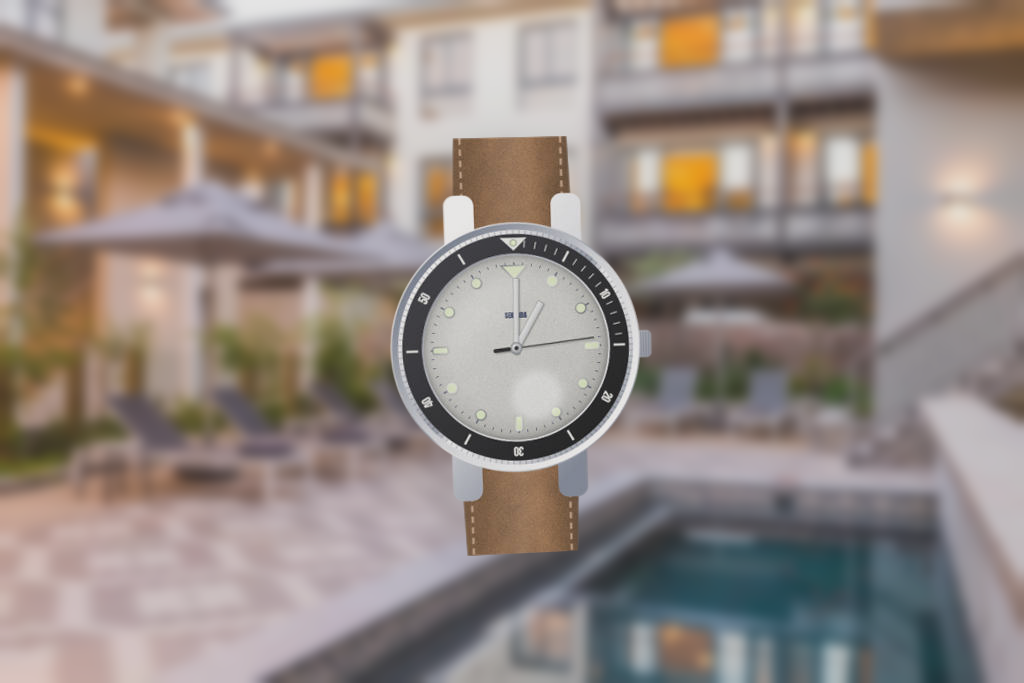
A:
1,00,14
